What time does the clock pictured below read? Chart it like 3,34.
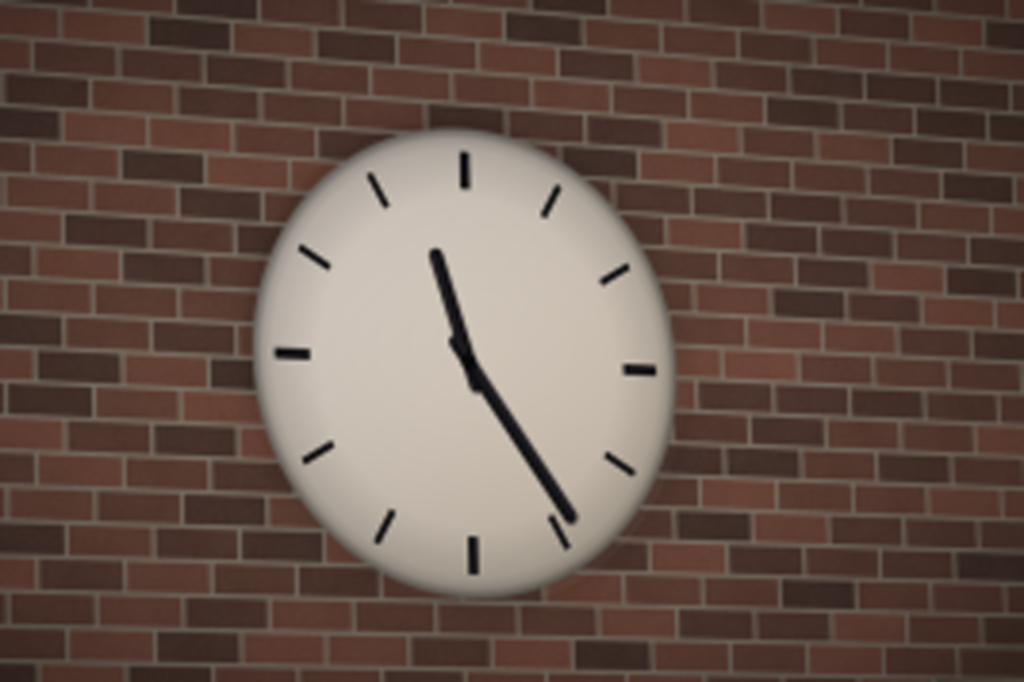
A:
11,24
